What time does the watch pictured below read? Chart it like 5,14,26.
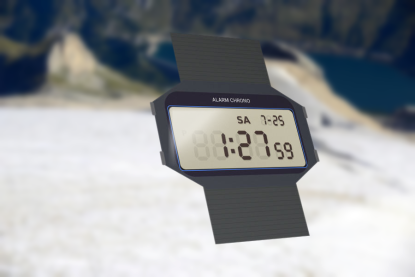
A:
1,27,59
